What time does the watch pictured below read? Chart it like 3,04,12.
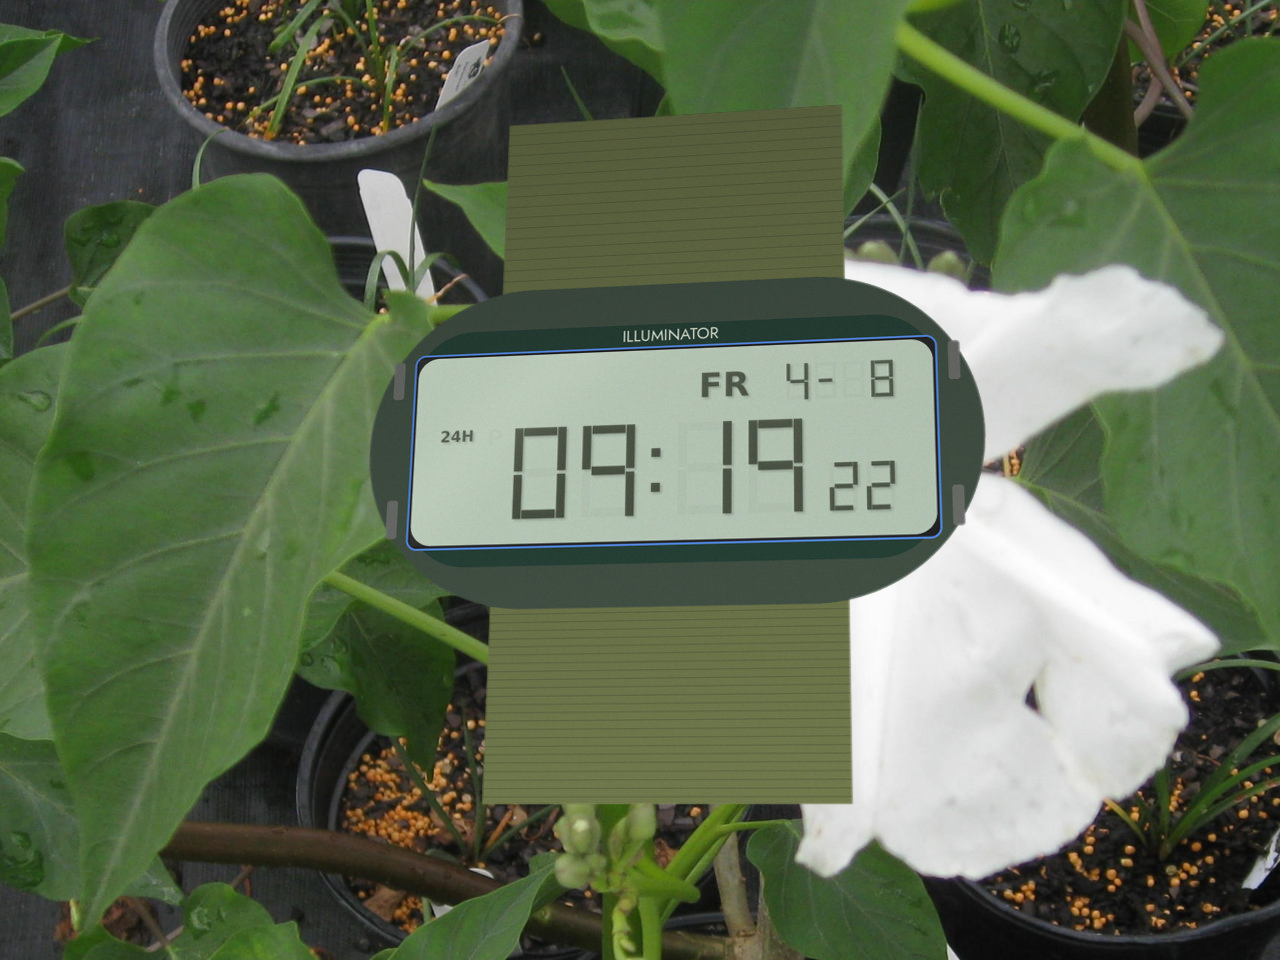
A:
9,19,22
